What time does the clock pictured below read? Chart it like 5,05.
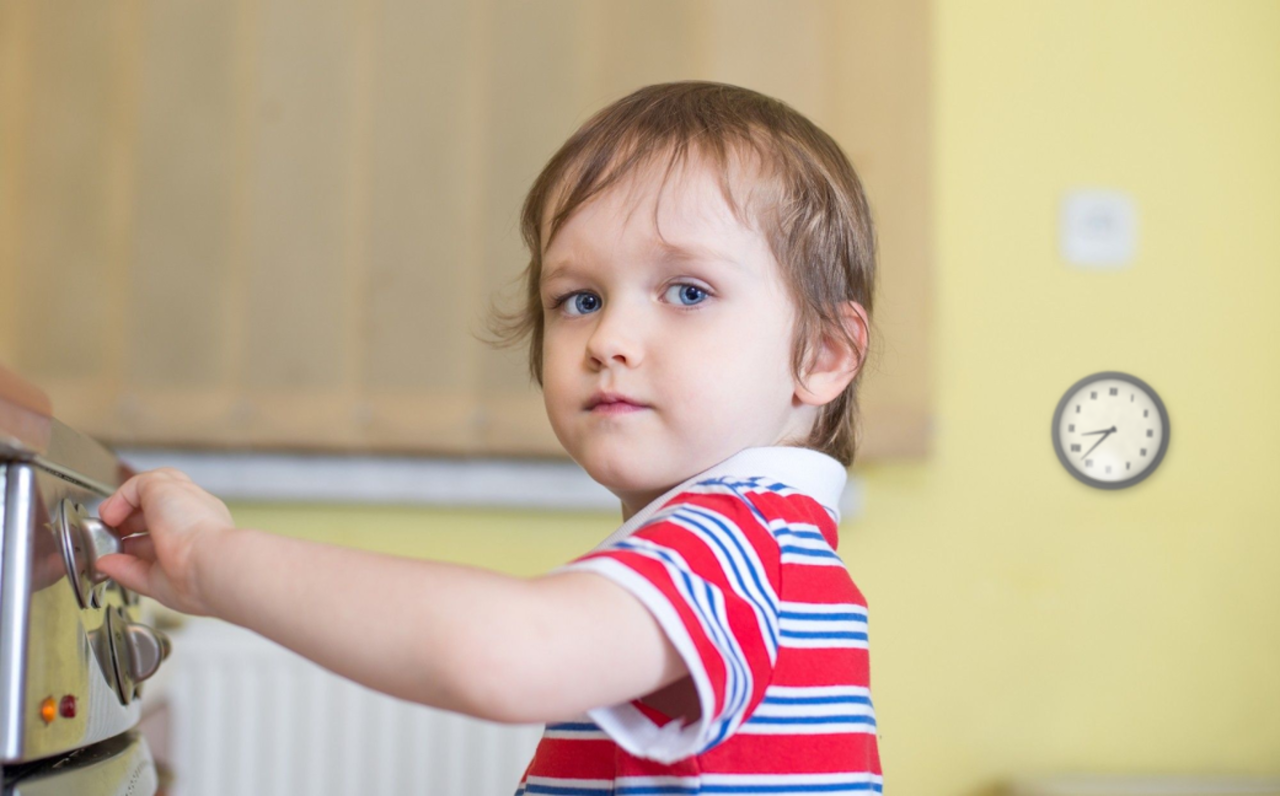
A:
8,37
